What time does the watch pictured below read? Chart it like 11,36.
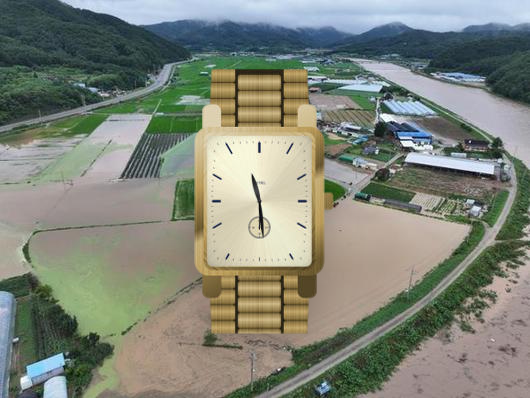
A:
11,29
